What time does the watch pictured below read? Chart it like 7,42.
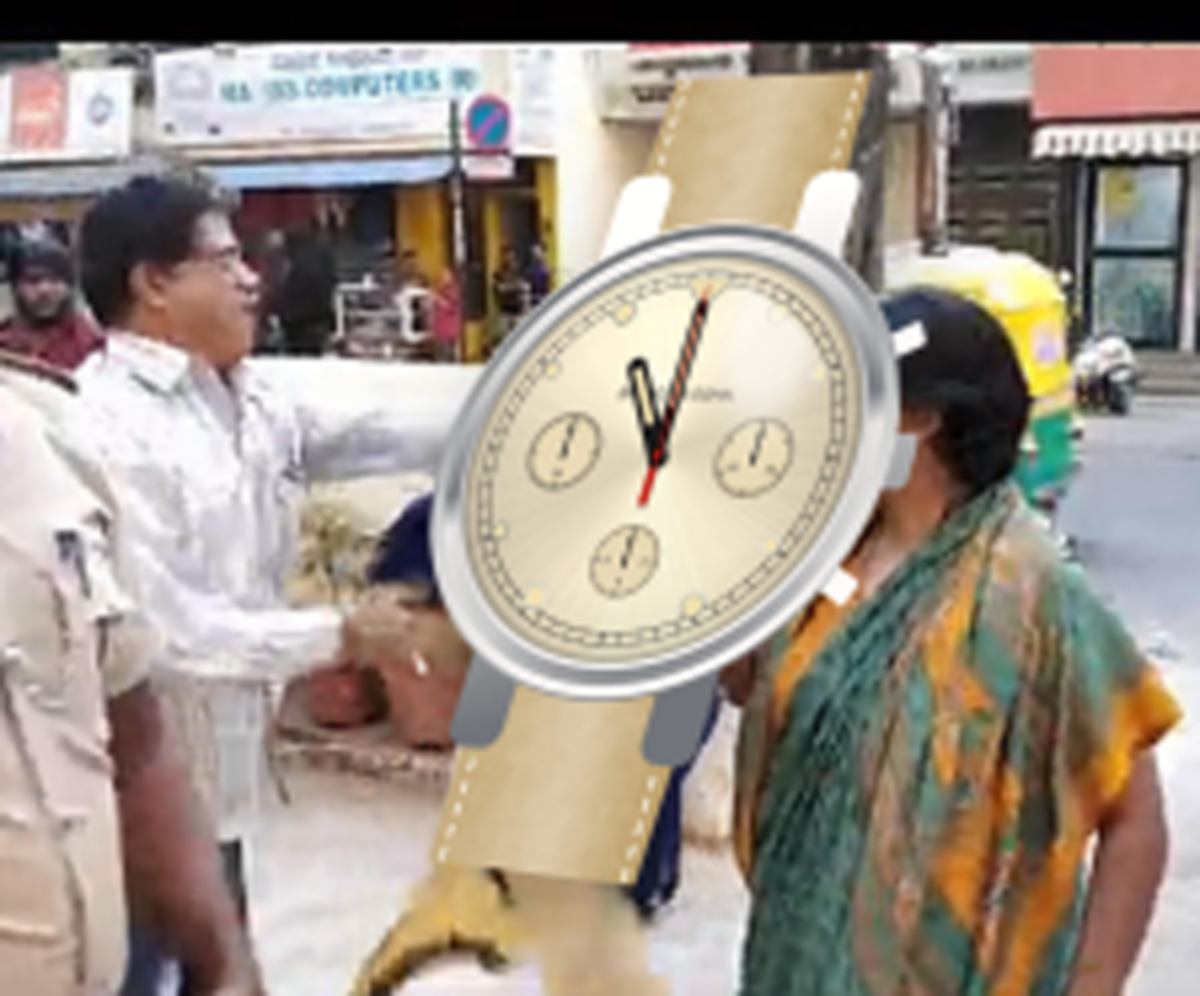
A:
11,00
